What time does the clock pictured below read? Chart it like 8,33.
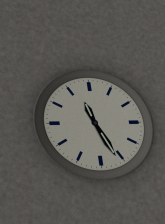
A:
11,26
